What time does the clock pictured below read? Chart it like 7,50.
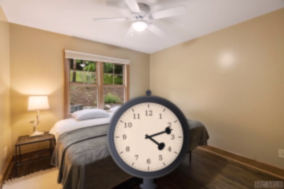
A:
4,12
